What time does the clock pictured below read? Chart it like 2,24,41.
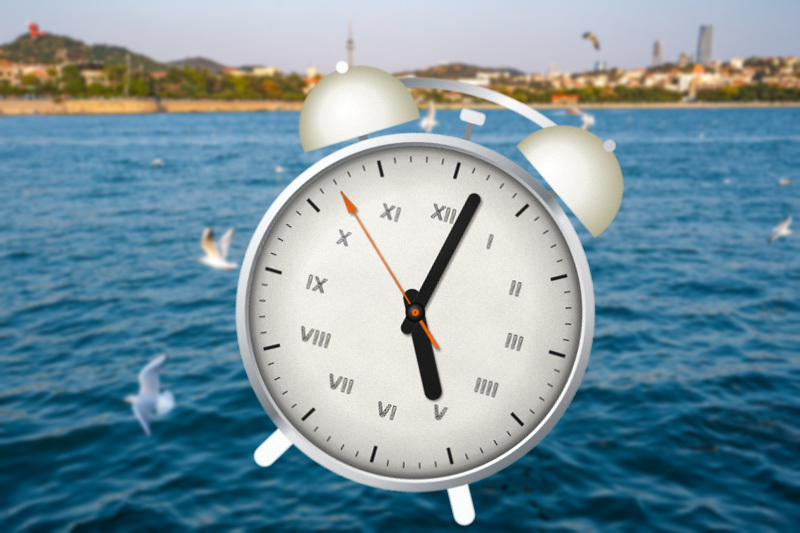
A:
5,01,52
